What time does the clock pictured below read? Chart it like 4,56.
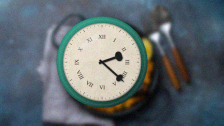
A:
2,22
